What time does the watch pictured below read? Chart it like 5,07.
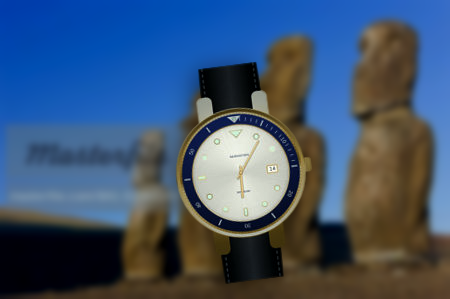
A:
6,06
